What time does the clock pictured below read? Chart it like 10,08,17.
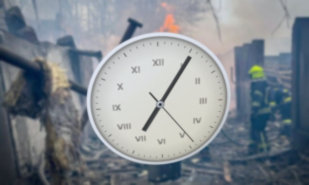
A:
7,05,24
